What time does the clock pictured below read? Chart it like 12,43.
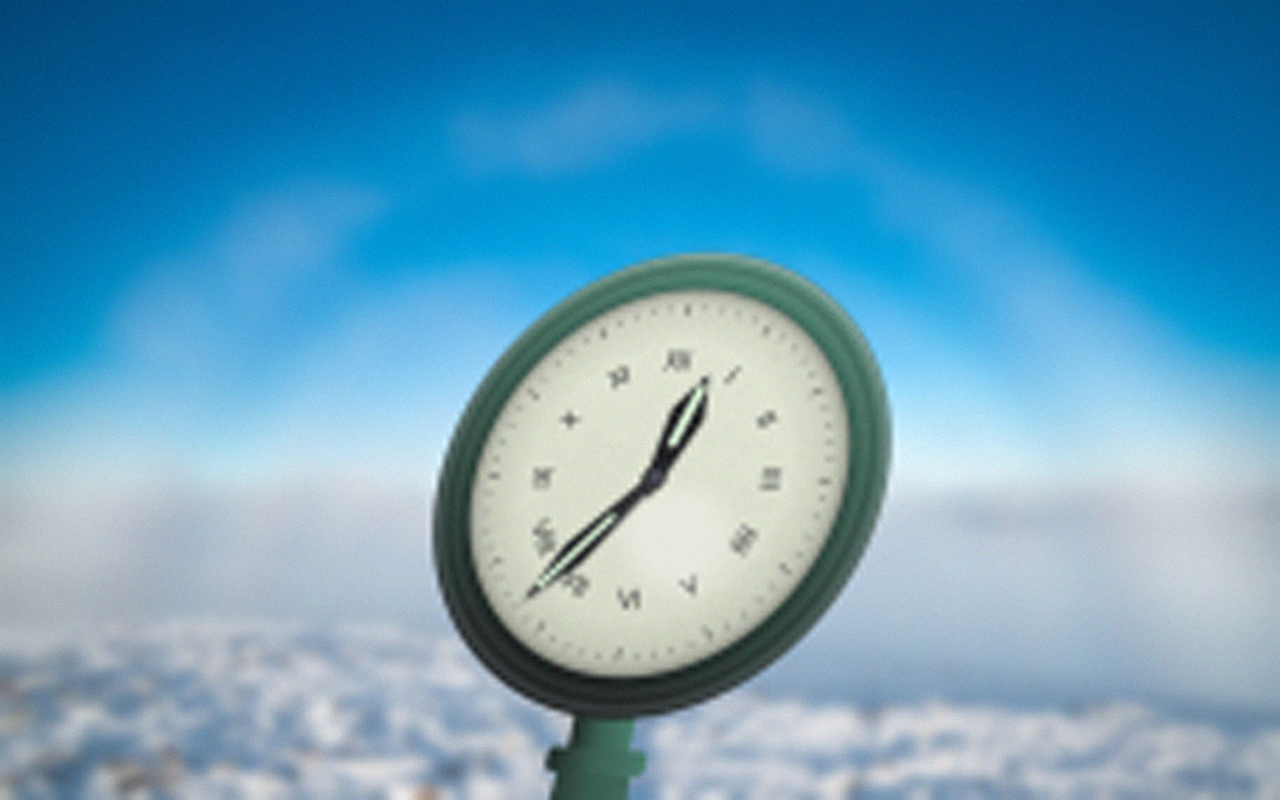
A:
12,37
